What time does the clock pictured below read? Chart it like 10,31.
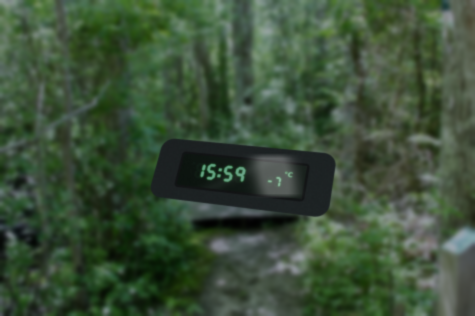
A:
15,59
